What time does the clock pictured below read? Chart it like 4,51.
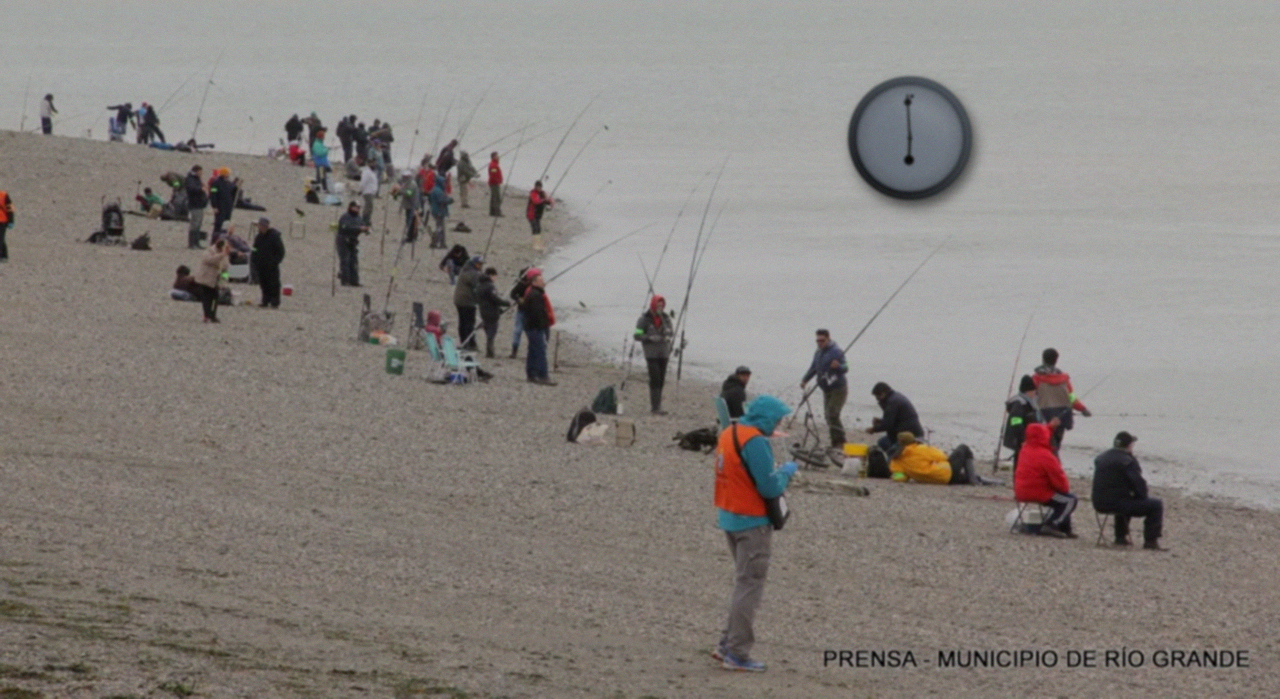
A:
5,59
